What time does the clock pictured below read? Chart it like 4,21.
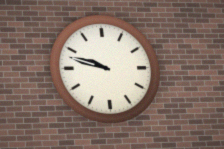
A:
9,48
